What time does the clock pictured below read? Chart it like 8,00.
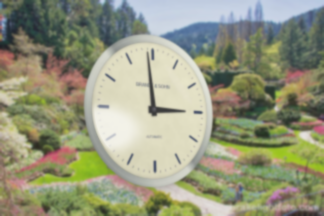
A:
2,59
